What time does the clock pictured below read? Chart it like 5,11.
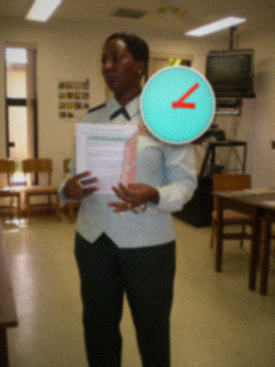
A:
3,08
